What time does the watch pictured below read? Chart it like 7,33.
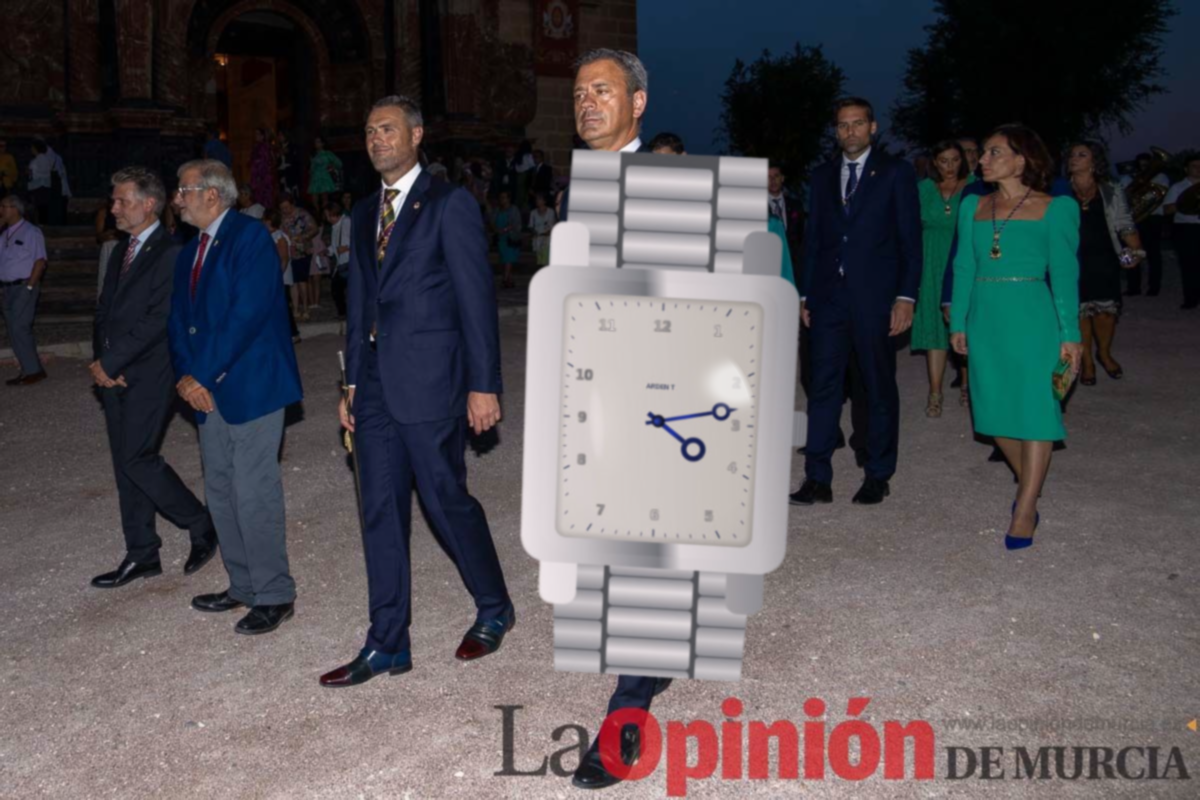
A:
4,13
